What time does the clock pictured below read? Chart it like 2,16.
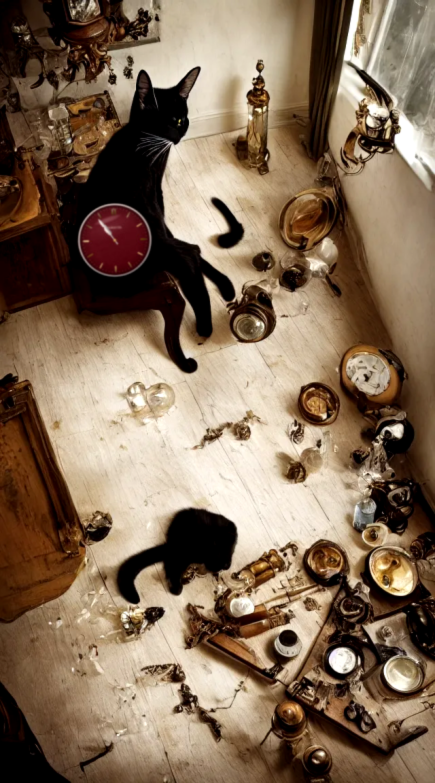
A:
10,54
